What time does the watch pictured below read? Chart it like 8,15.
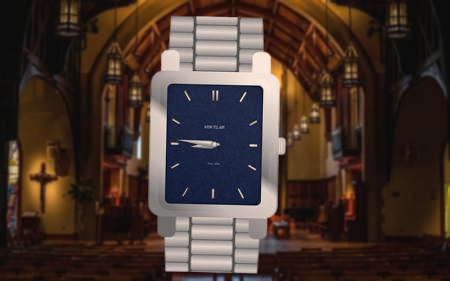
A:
8,46
